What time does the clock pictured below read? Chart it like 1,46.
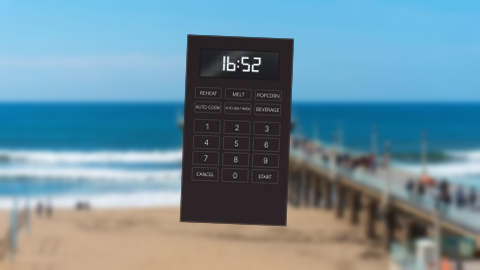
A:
16,52
